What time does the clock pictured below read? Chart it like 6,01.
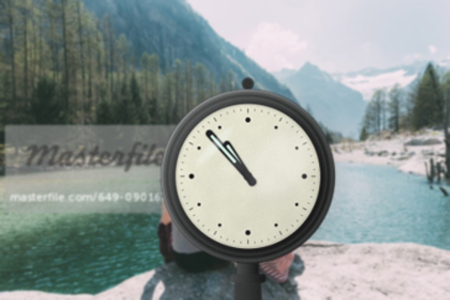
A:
10,53
